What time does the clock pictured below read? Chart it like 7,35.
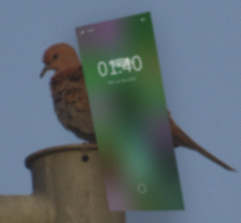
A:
1,40
